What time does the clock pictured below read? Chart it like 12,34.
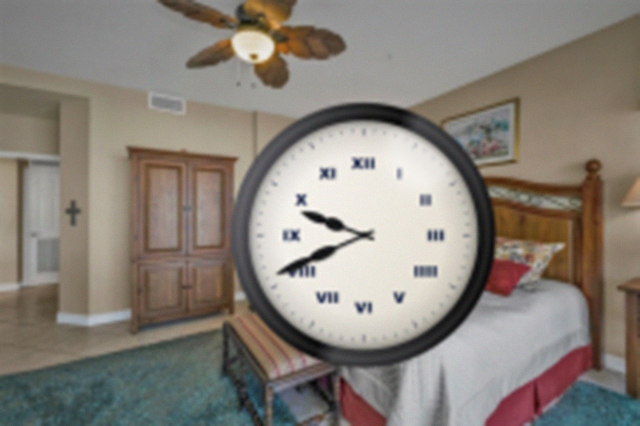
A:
9,41
